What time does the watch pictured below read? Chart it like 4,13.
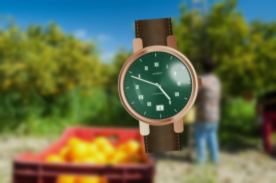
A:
4,49
